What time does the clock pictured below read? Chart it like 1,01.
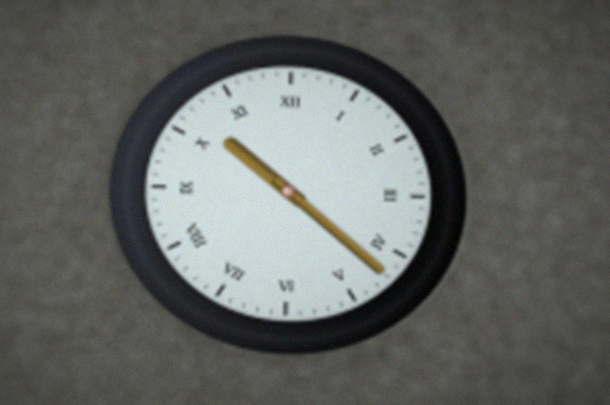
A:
10,22
